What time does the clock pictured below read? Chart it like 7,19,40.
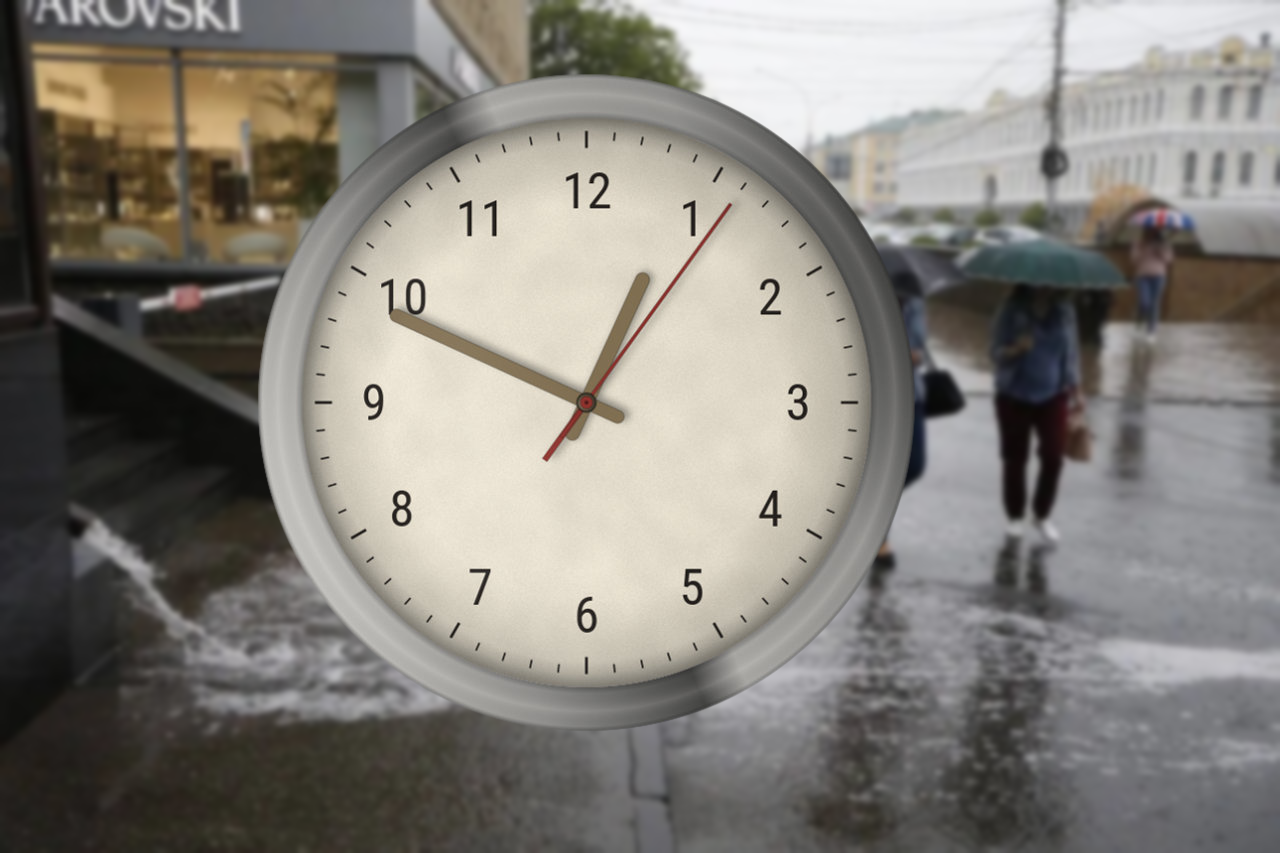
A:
12,49,06
